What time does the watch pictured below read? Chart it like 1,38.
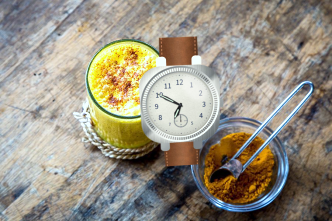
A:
6,50
